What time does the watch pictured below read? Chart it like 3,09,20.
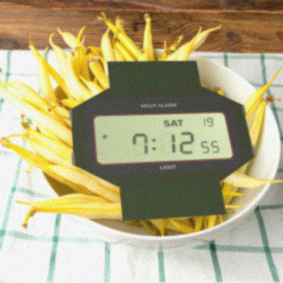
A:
7,12,55
